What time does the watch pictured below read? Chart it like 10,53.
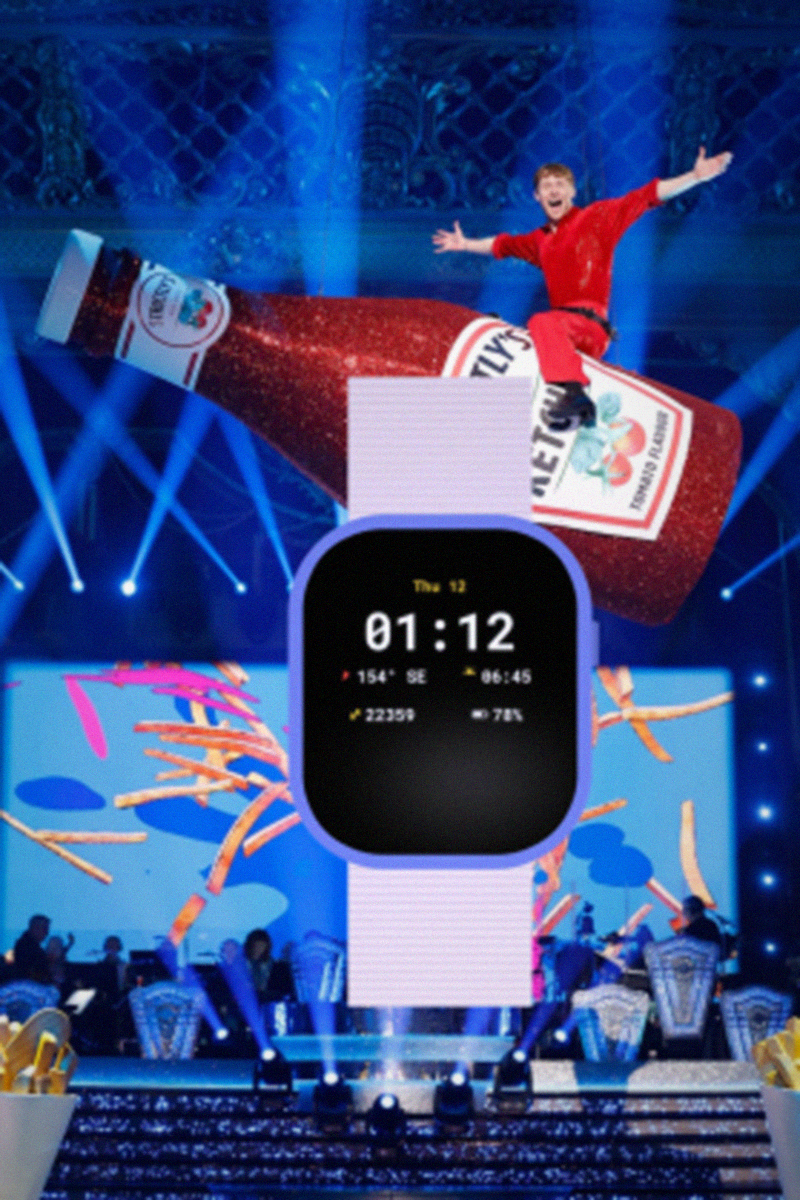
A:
1,12
